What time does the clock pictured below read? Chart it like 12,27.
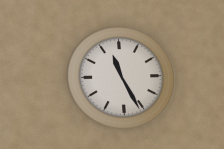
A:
11,26
